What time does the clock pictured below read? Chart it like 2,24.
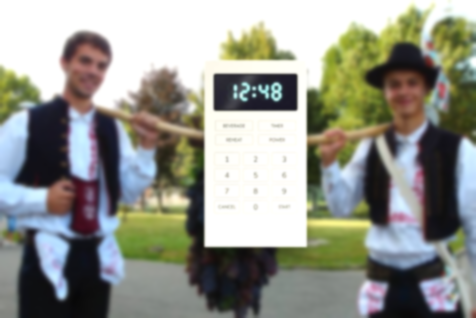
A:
12,48
